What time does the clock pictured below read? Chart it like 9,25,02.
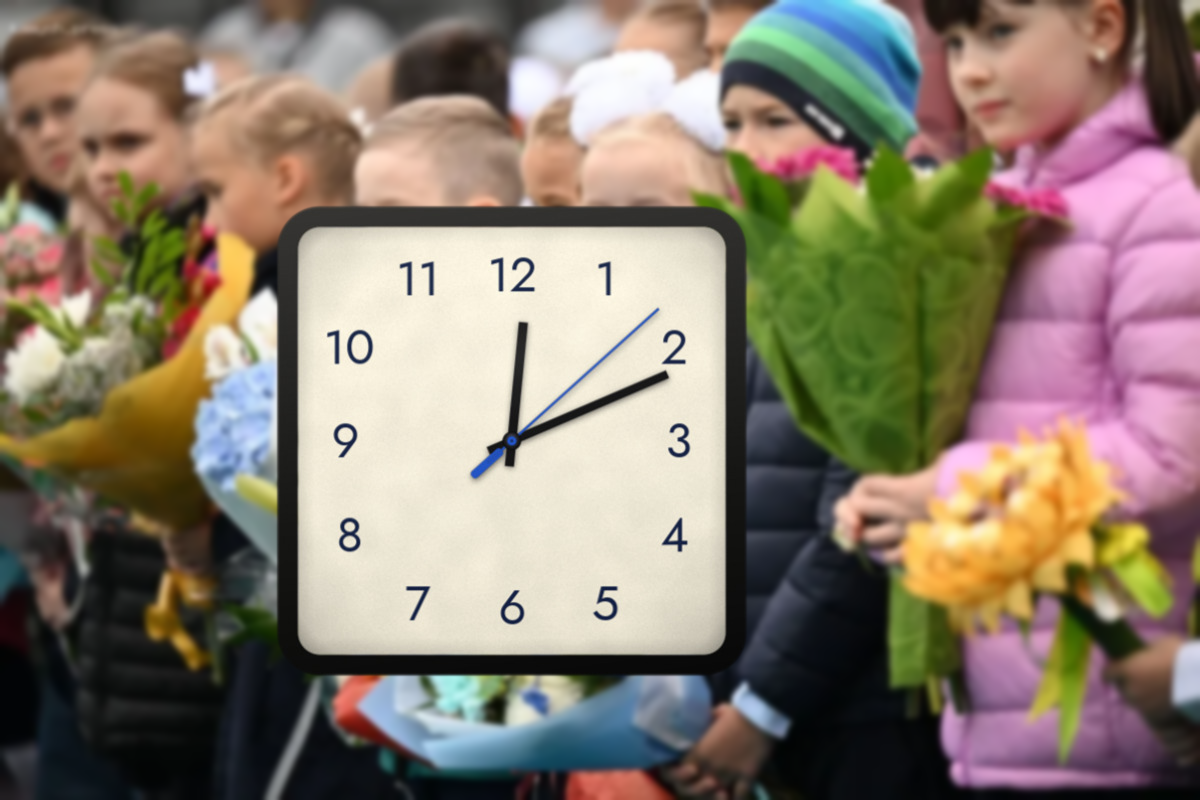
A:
12,11,08
